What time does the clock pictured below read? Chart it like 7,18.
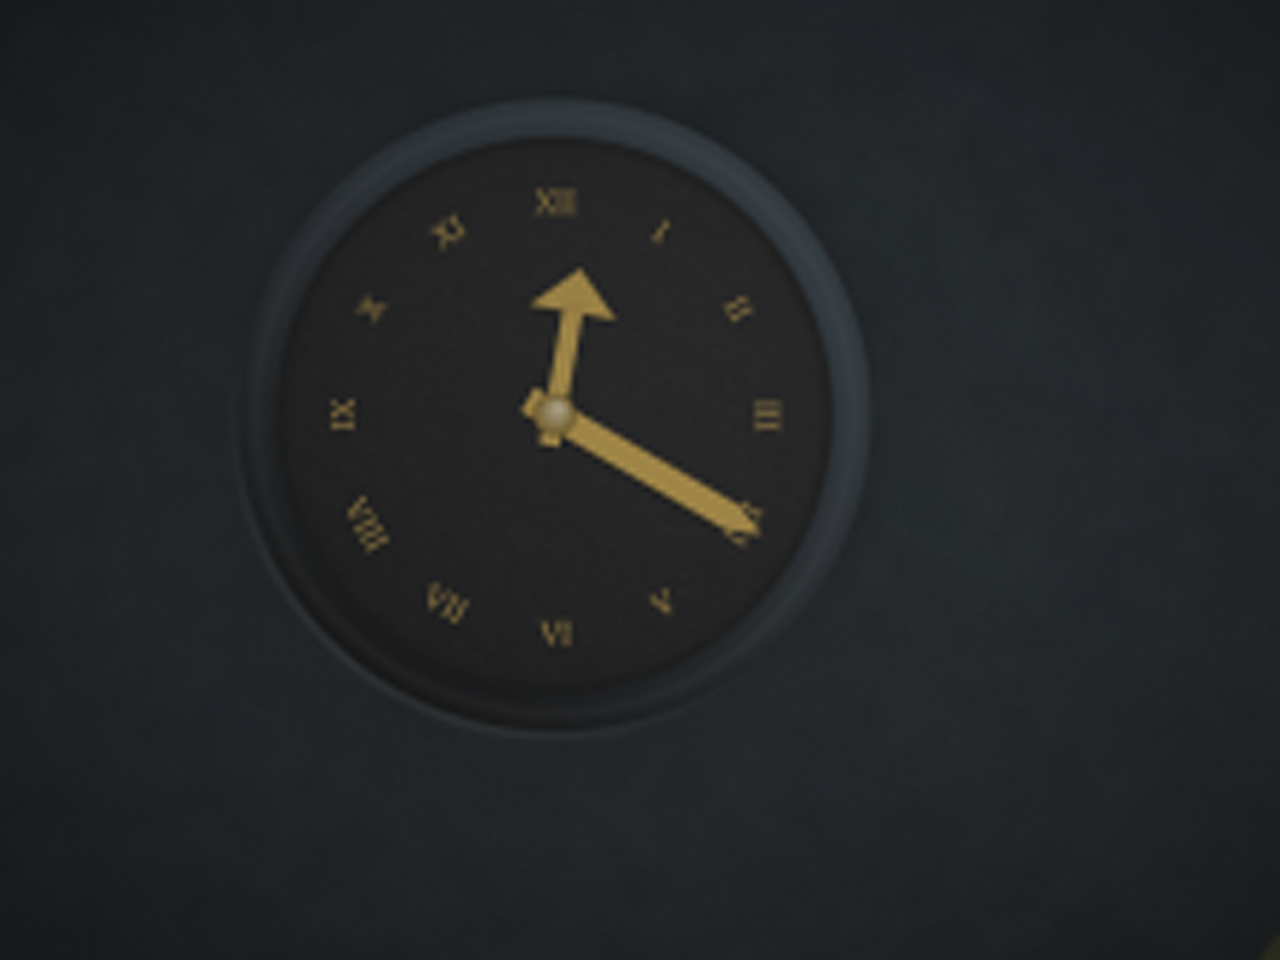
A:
12,20
